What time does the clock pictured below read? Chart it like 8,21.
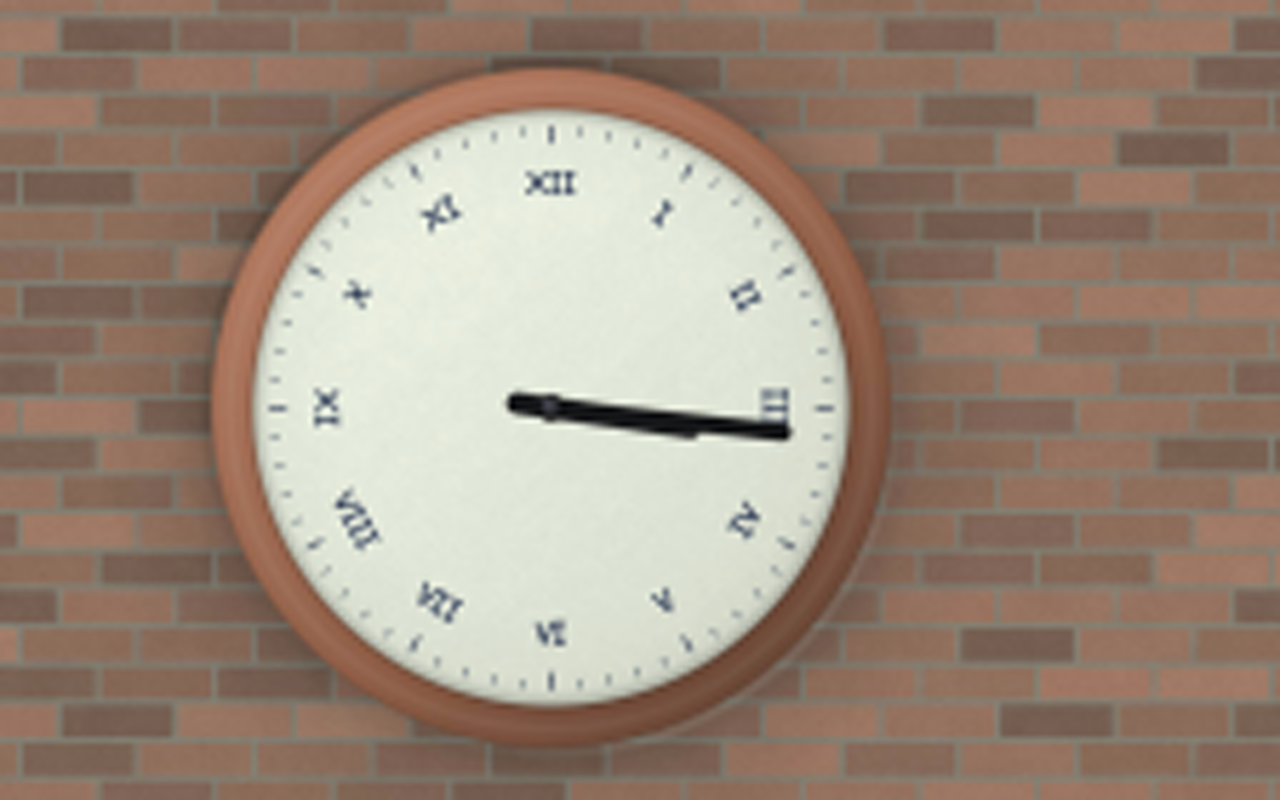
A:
3,16
